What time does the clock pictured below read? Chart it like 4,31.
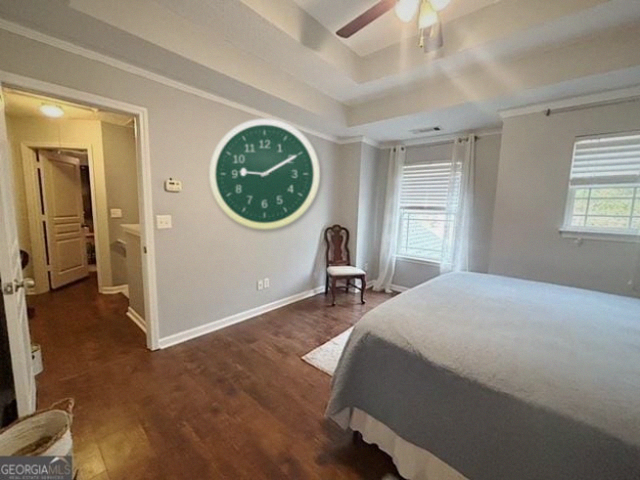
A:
9,10
